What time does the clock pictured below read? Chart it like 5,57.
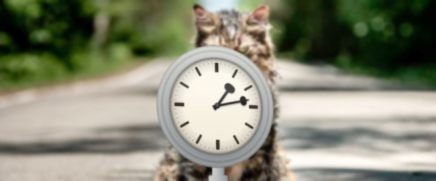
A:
1,13
